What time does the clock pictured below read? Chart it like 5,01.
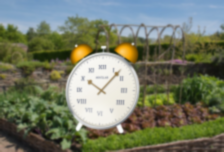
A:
10,07
